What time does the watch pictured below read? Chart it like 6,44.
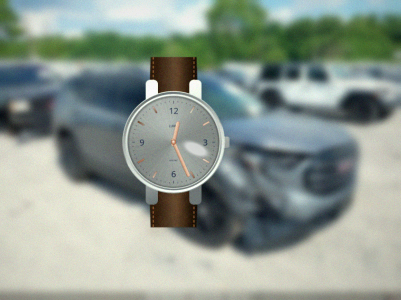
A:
12,26
